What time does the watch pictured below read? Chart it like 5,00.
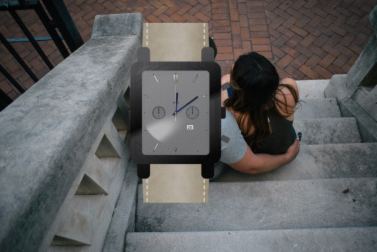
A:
12,09
